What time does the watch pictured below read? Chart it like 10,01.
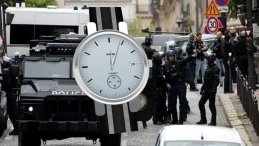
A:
12,04
